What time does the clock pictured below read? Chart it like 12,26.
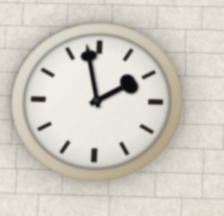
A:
1,58
